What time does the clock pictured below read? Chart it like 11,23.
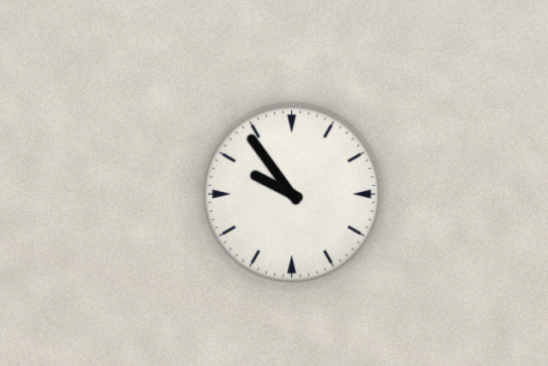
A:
9,54
